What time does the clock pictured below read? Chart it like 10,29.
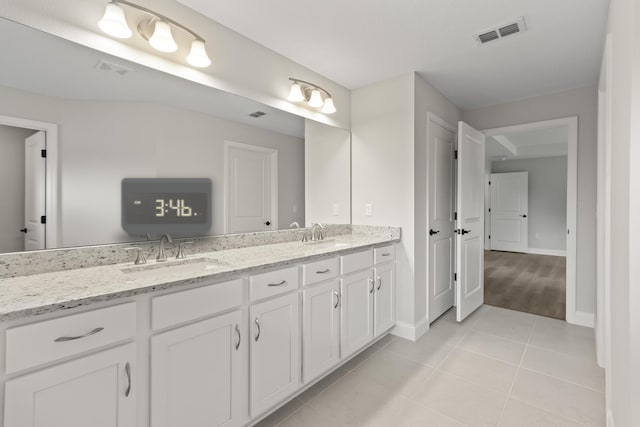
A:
3,46
